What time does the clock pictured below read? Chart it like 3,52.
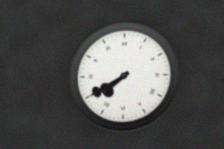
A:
7,40
